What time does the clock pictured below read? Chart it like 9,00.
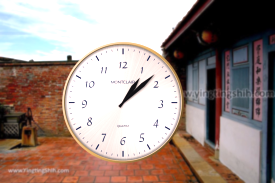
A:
1,08
